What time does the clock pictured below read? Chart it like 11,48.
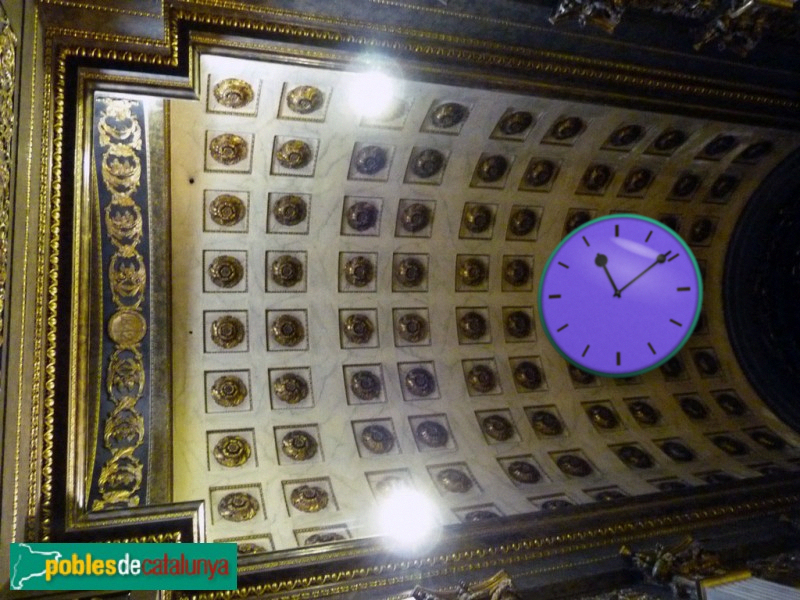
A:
11,09
